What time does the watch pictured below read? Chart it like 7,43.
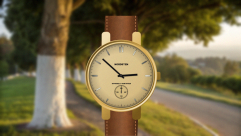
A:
2,52
